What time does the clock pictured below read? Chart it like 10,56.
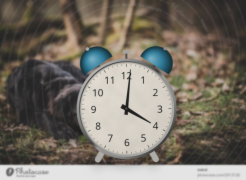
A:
4,01
